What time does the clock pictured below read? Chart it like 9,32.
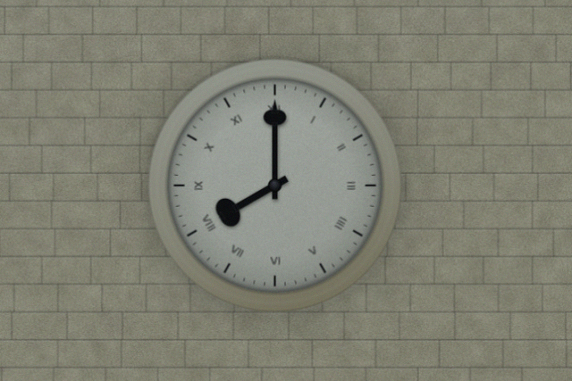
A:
8,00
